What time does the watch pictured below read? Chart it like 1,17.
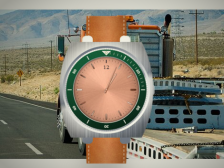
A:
1,04
